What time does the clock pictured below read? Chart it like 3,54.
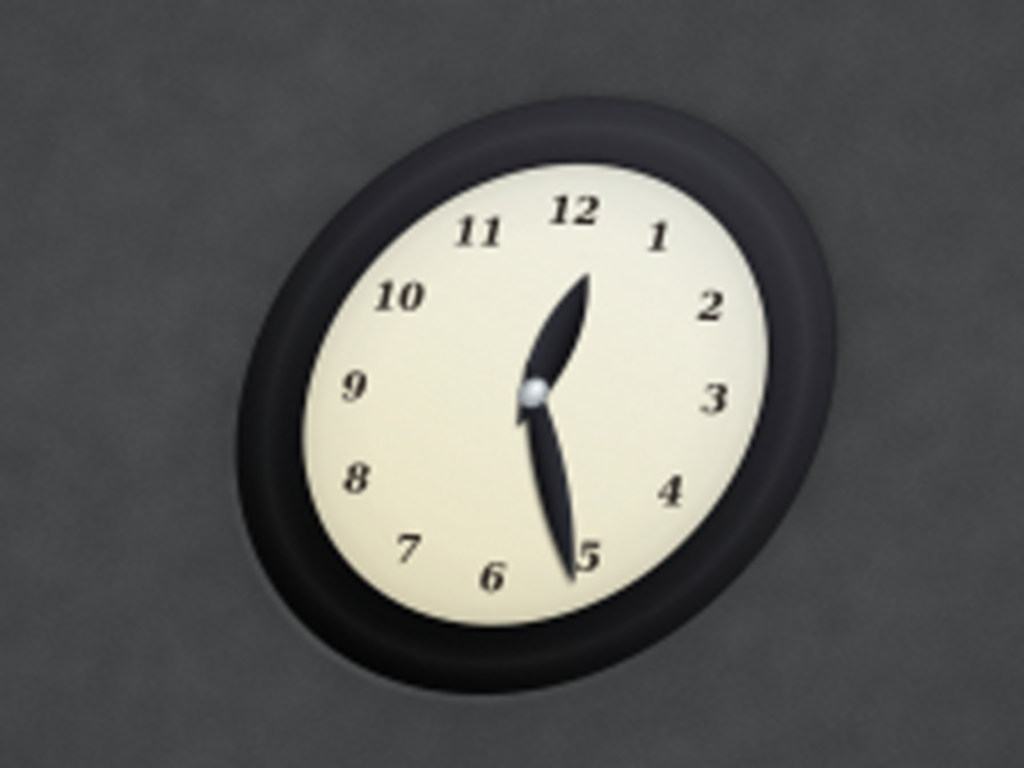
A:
12,26
